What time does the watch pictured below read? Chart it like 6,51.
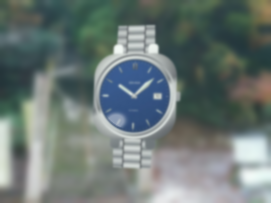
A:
10,08
